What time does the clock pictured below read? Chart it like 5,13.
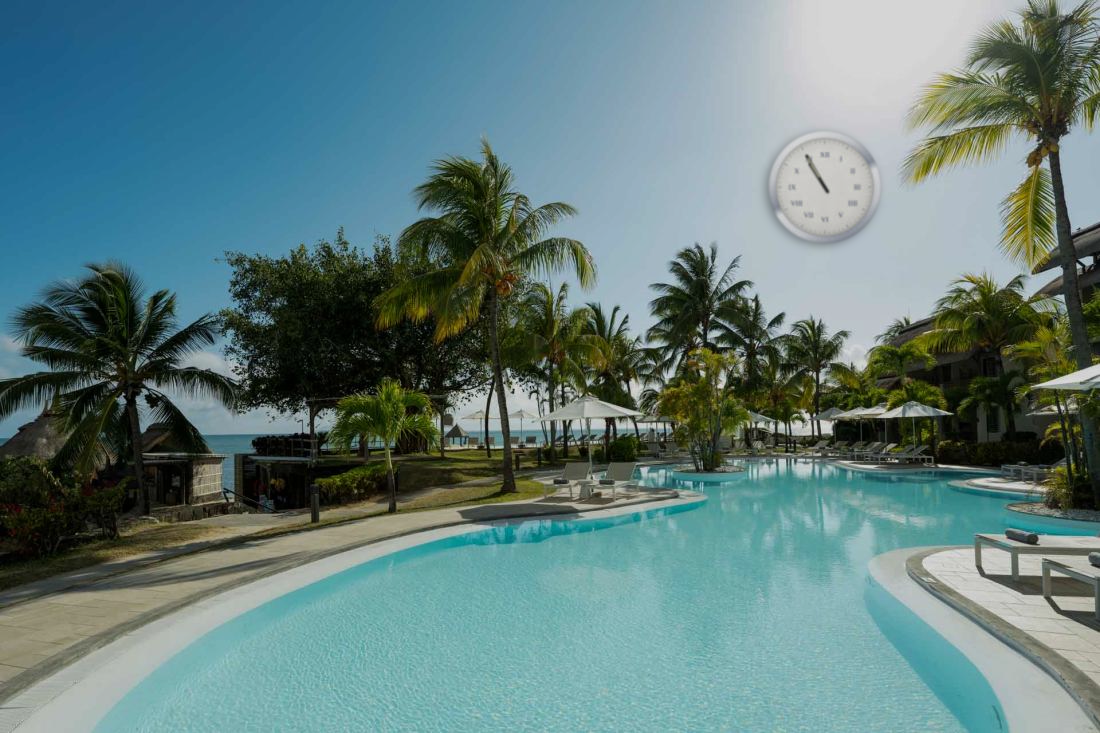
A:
10,55
